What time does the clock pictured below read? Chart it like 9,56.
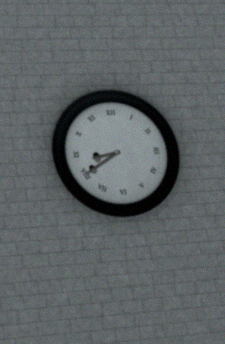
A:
8,40
